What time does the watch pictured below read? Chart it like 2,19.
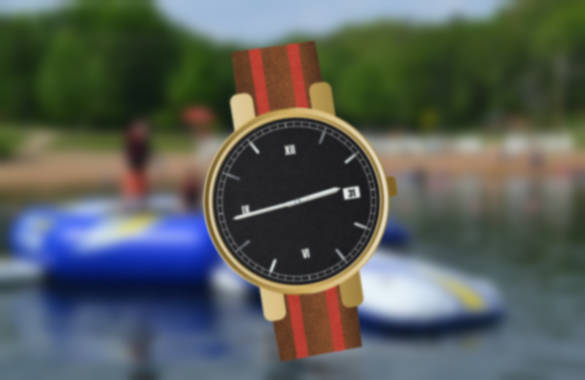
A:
2,44
